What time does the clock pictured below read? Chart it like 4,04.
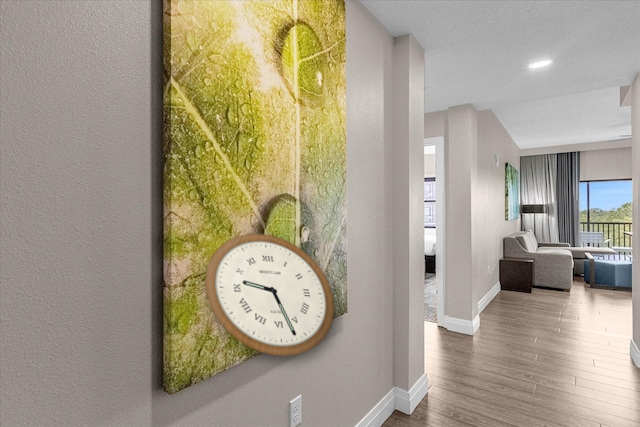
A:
9,27
